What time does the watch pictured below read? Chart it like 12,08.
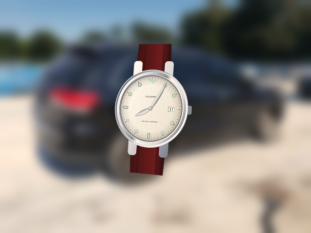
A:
8,05
